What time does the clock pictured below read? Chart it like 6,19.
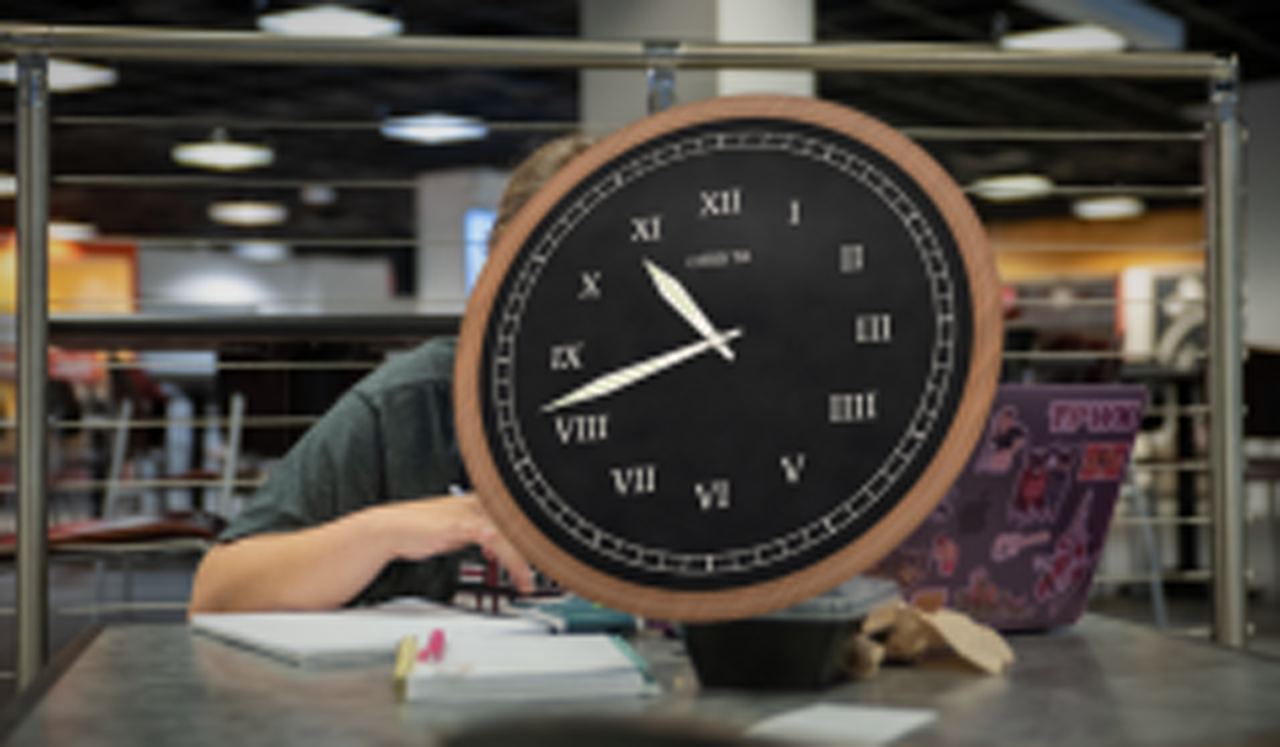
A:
10,42
